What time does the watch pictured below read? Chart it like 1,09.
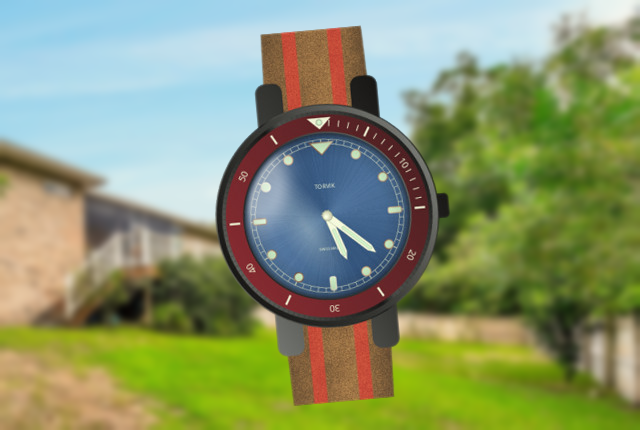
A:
5,22
